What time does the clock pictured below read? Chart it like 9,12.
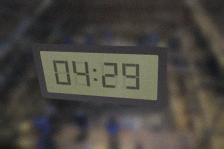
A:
4,29
